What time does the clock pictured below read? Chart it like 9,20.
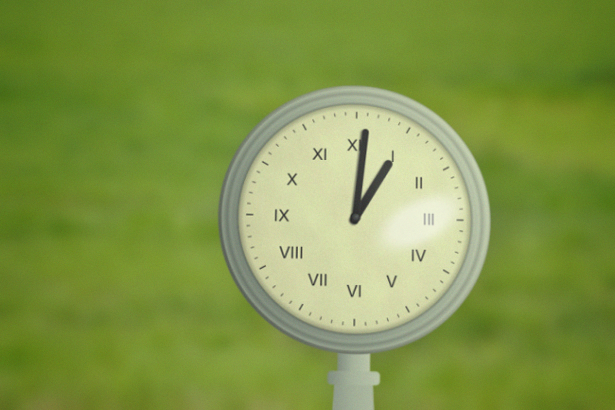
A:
1,01
